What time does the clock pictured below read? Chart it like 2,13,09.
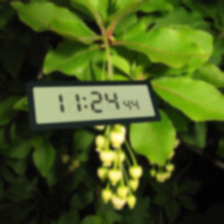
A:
11,24,44
